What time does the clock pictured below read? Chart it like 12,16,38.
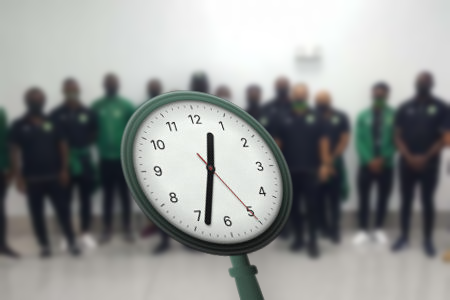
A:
12,33,25
